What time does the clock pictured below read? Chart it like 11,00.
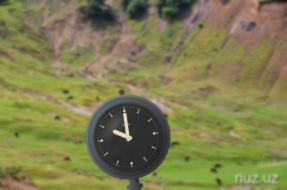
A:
10,00
